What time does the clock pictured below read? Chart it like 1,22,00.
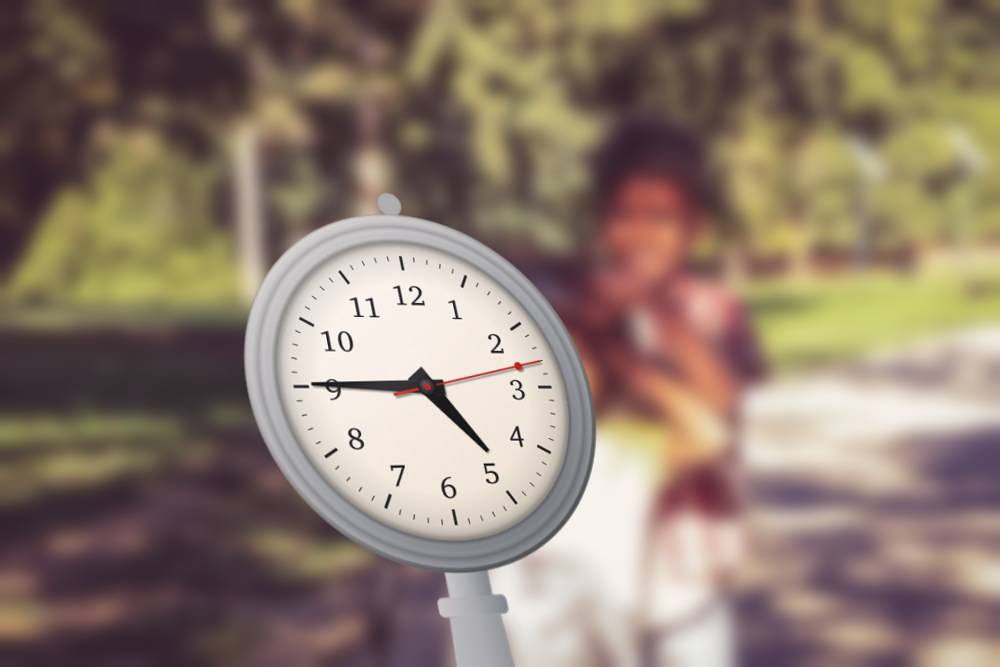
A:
4,45,13
